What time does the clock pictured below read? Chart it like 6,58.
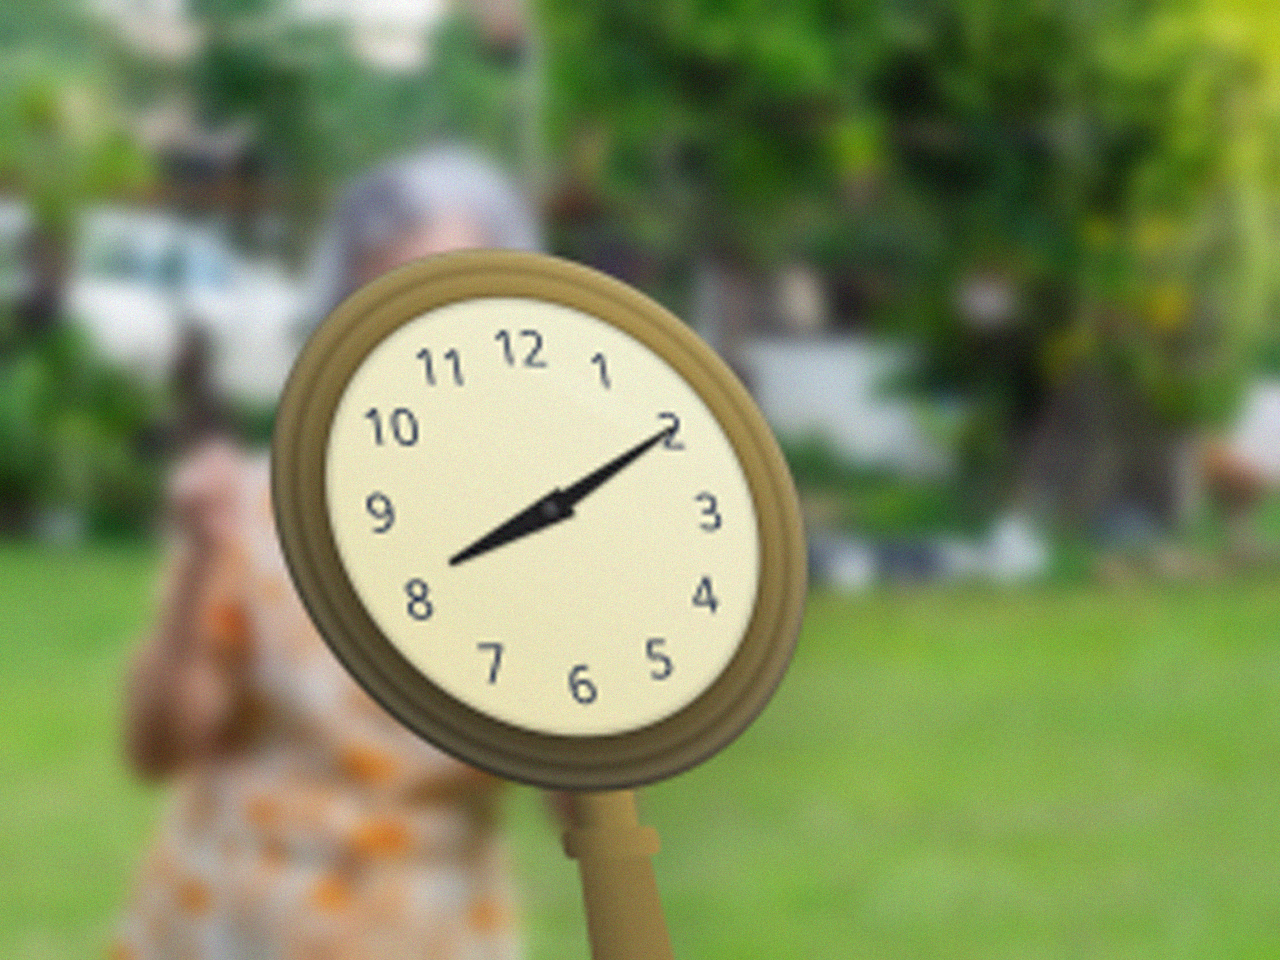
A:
8,10
